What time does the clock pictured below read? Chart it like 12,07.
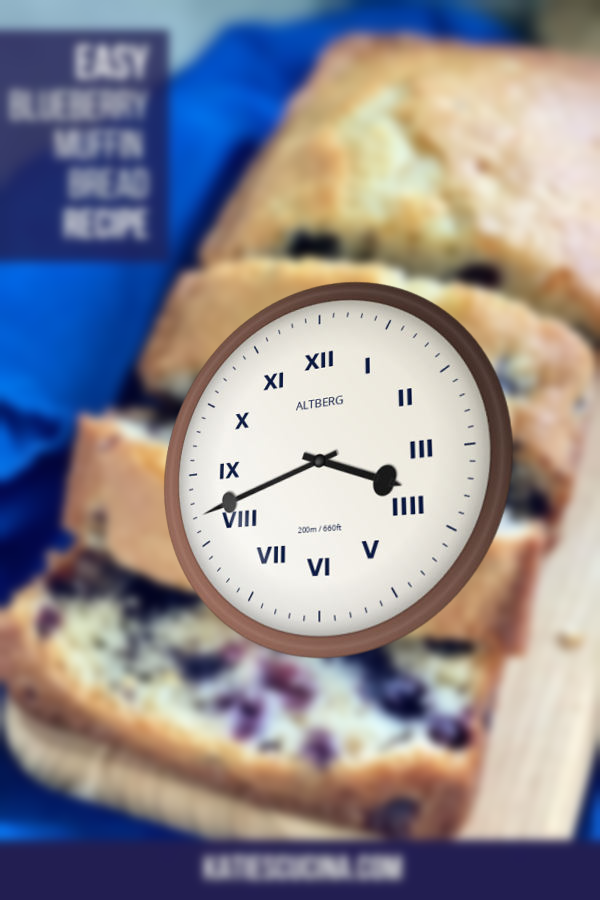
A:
3,42
